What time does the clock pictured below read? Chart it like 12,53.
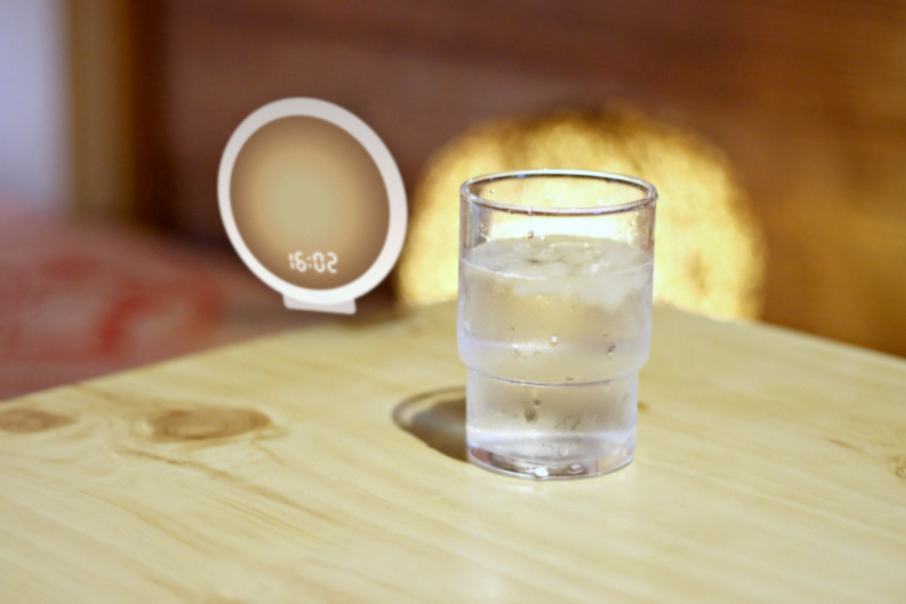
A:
16,02
